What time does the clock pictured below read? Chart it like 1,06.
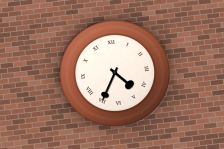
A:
4,35
